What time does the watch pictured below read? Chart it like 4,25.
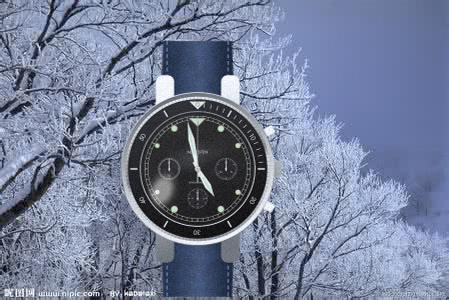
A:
4,58
